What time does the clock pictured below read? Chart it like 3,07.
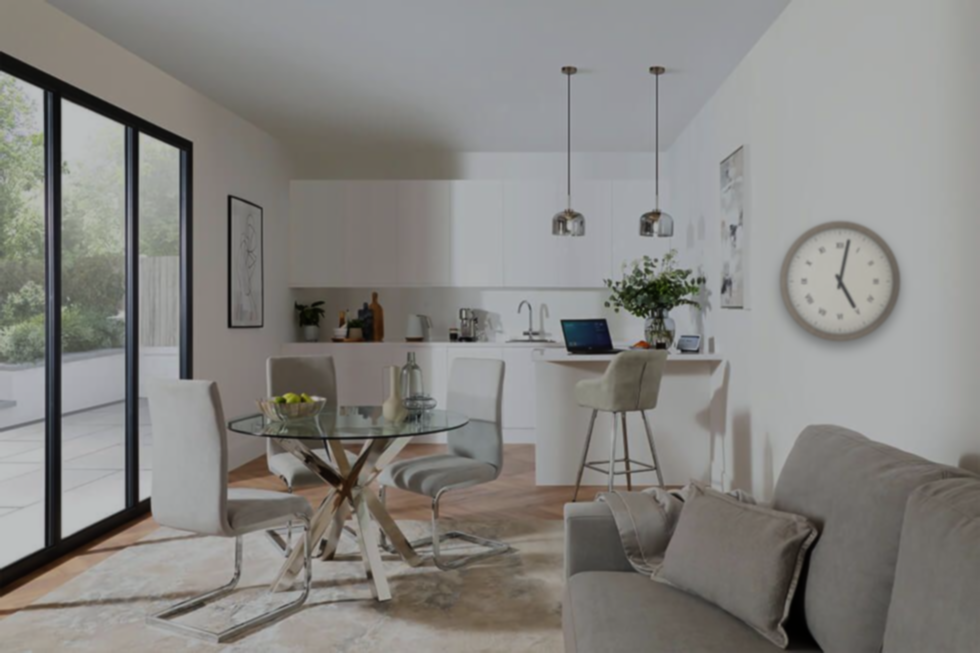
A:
5,02
